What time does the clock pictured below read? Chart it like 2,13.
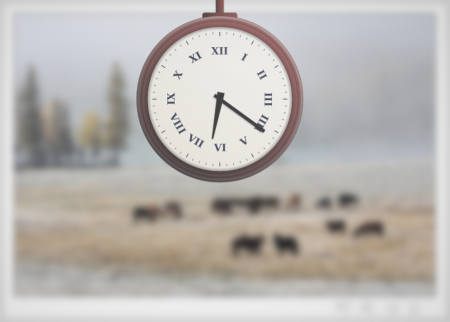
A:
6,21
